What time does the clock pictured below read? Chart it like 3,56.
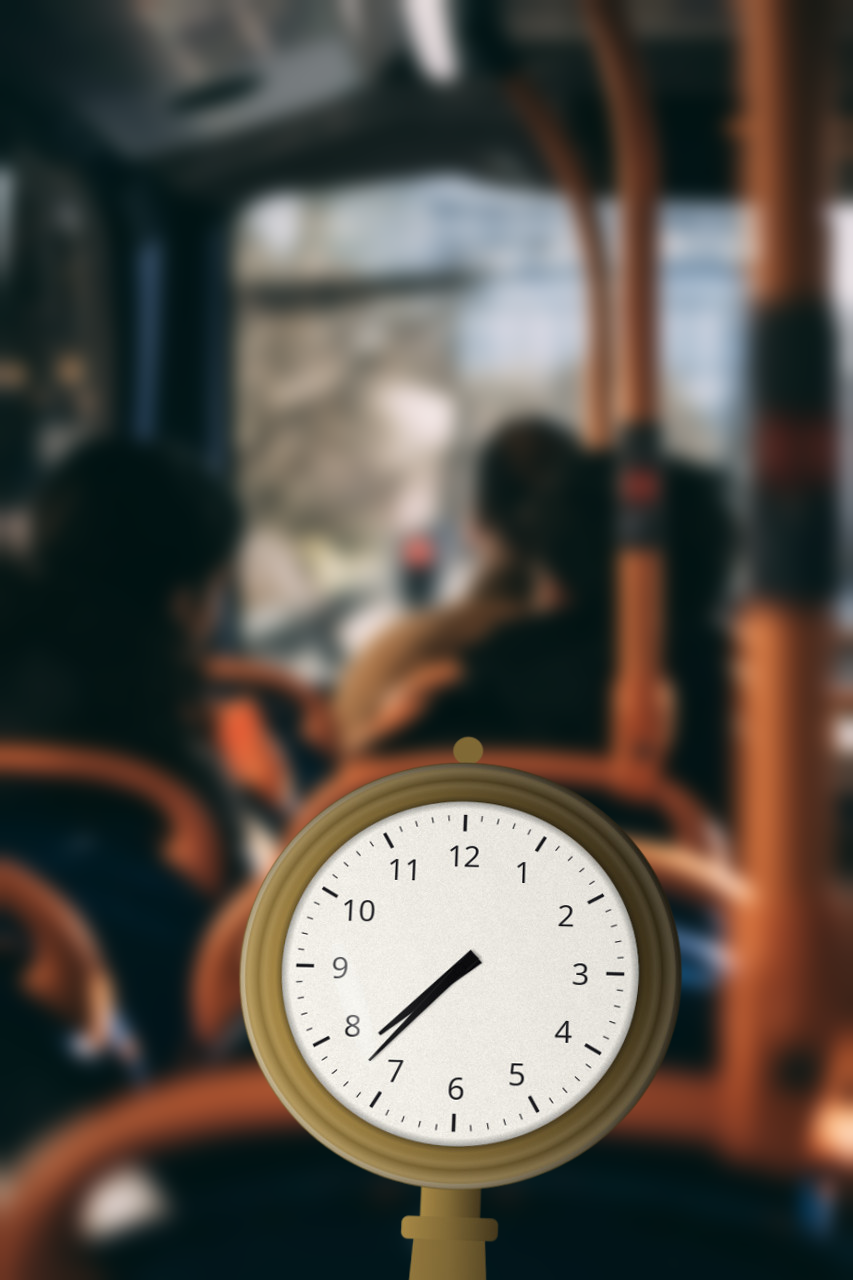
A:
7,37
